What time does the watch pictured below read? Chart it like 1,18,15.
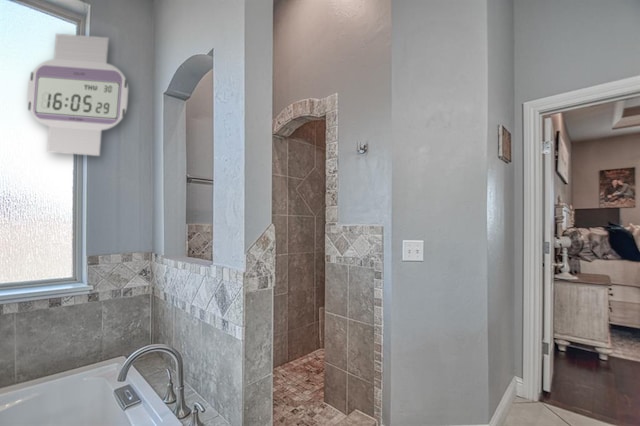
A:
16,05,29
